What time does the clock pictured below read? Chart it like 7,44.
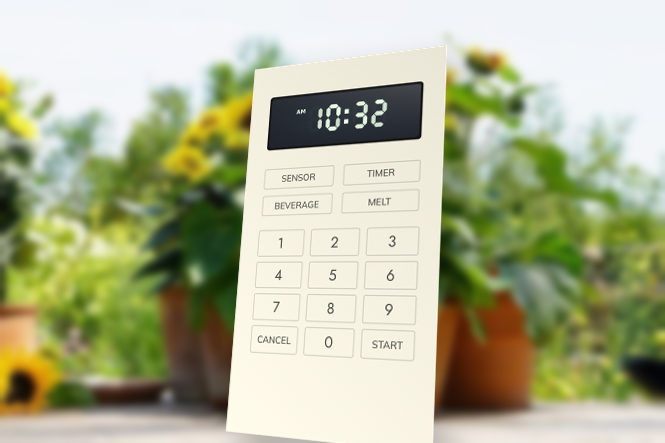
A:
10,32
